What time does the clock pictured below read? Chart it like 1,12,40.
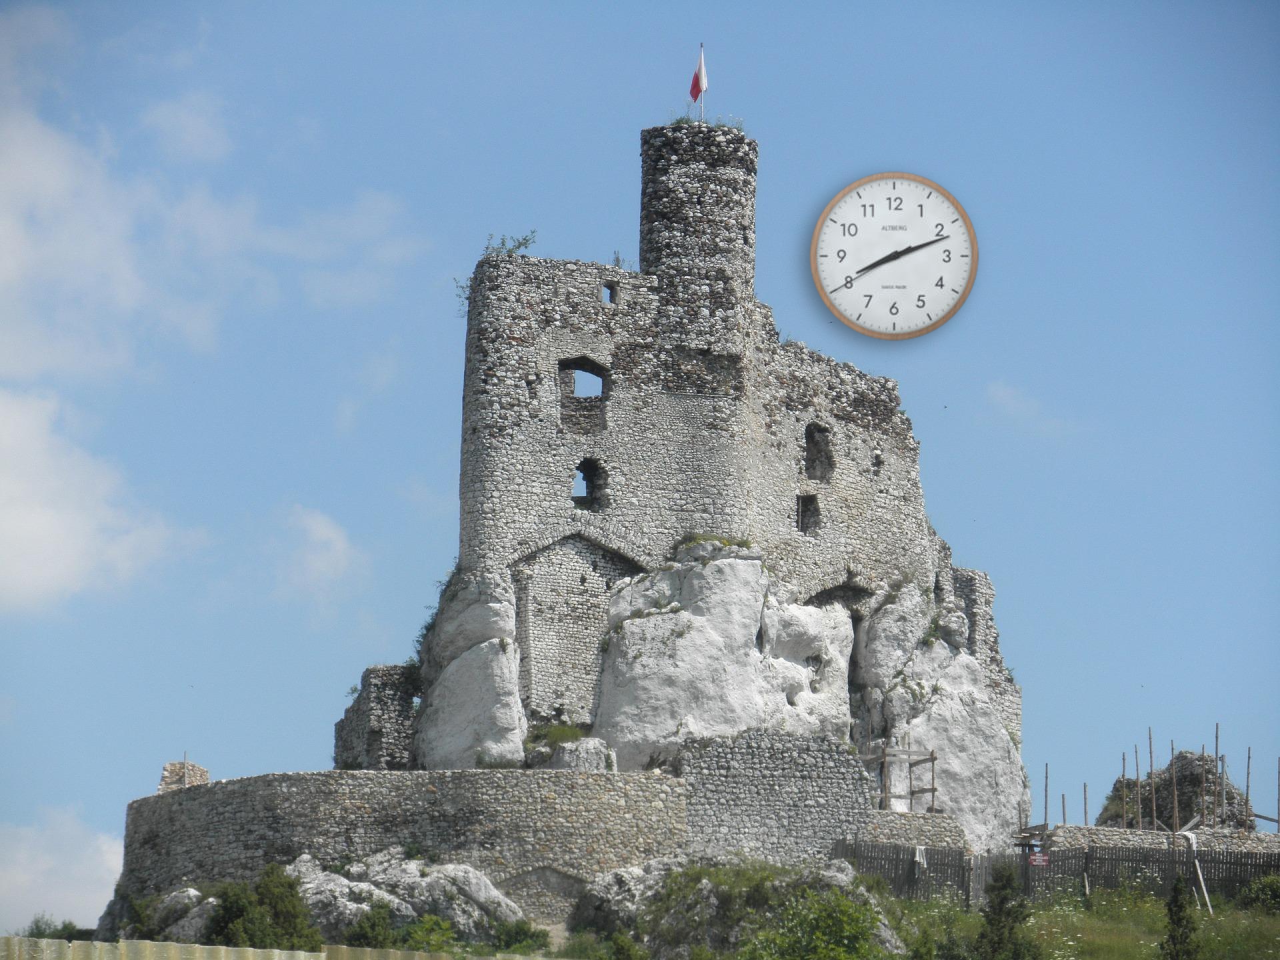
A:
8,11,40
